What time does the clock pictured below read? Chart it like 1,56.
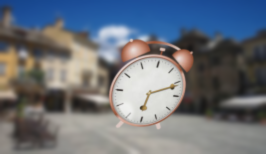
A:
6,11
